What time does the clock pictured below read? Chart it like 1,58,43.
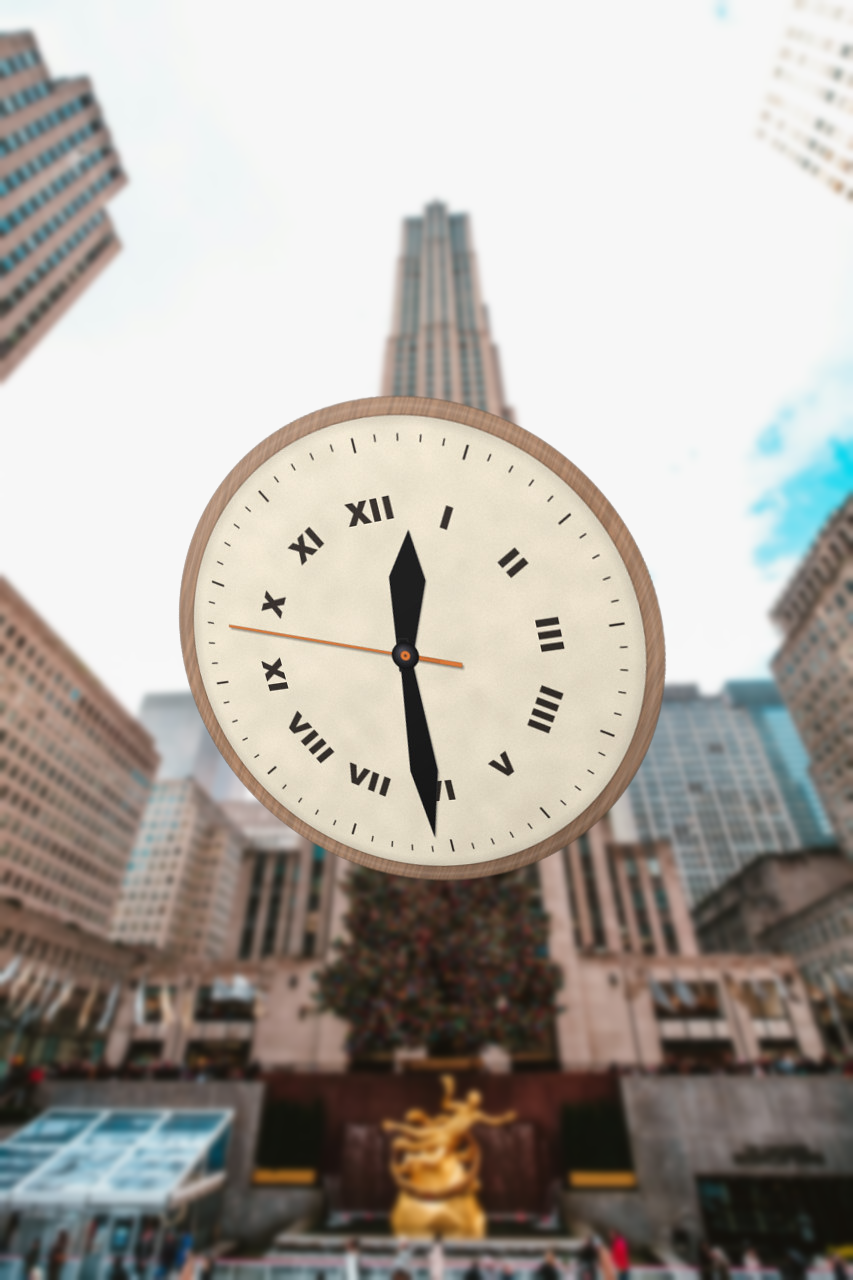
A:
12,30,48
